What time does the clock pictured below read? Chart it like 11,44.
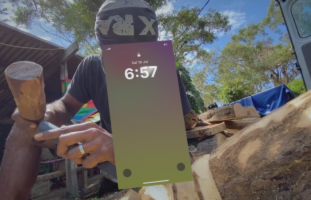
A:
6,57
